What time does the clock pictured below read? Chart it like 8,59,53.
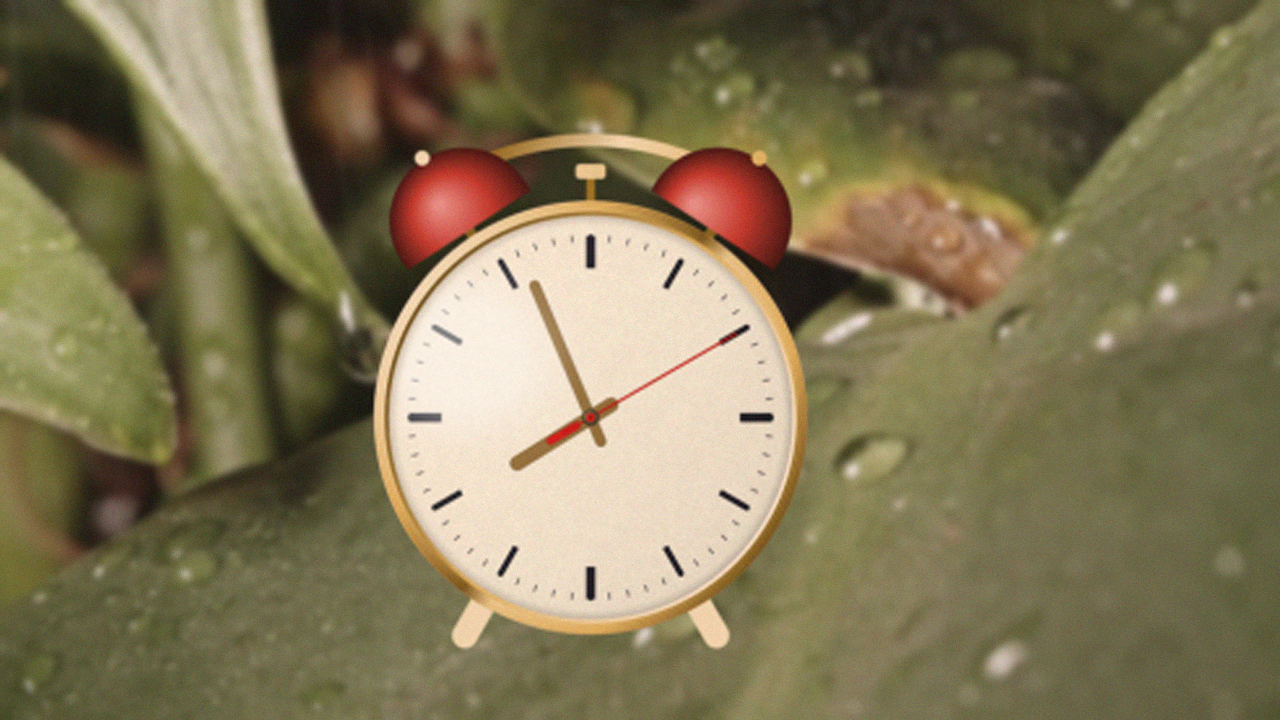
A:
7,56,10
